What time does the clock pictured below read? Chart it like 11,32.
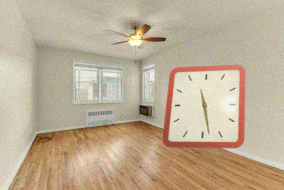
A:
11,28
